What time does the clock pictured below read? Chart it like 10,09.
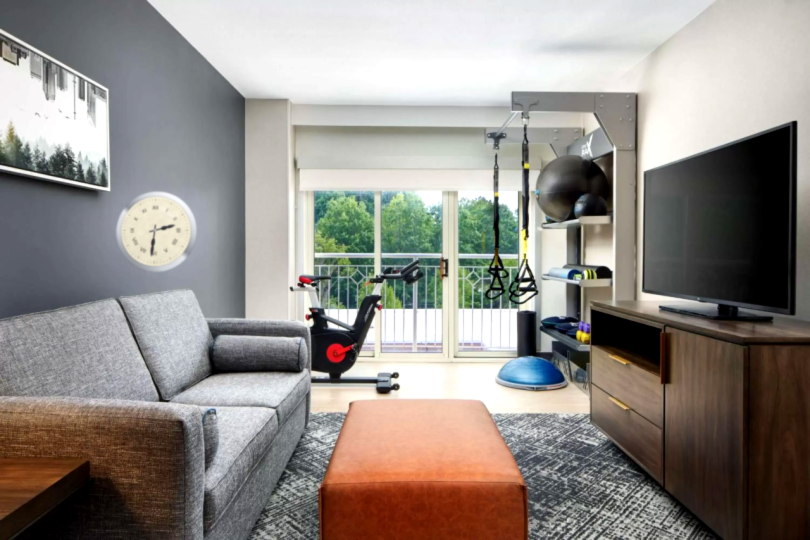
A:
2,31
